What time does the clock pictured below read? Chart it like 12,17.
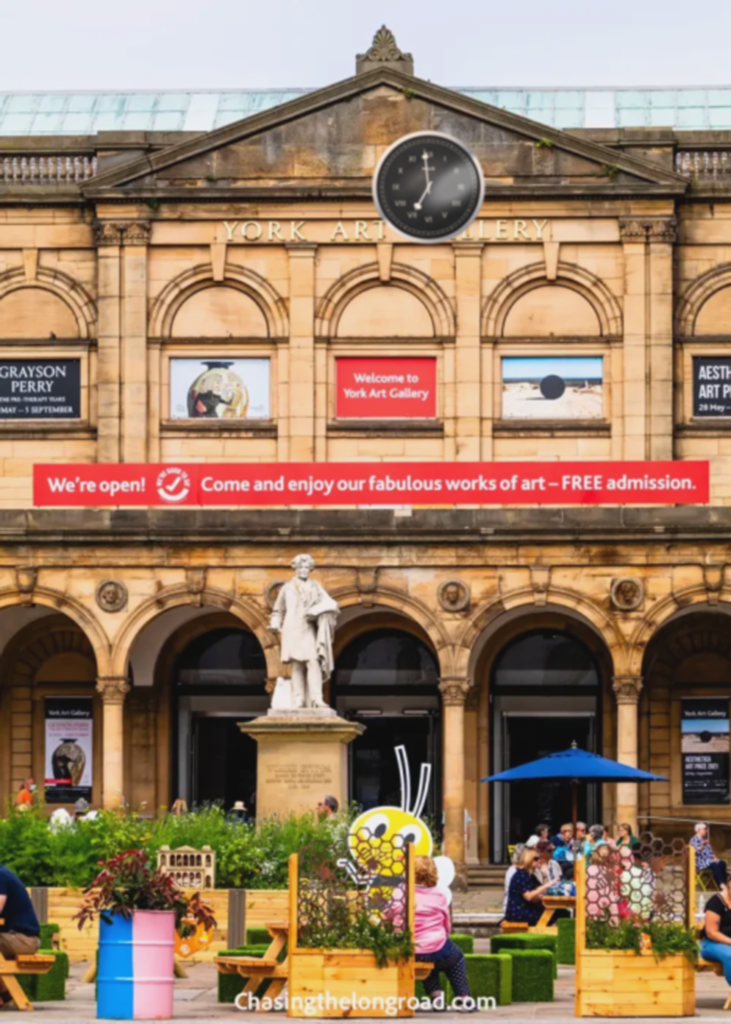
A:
6,59
